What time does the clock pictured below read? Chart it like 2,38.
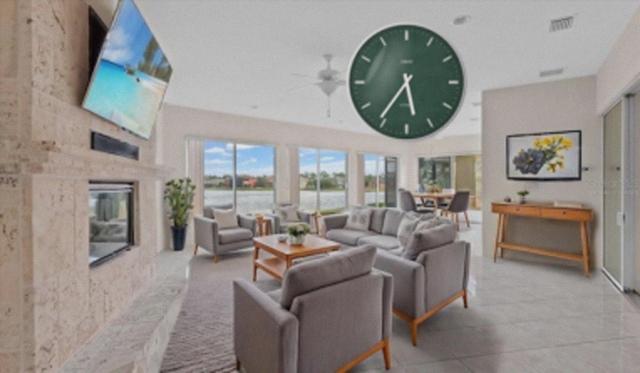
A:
5,36
